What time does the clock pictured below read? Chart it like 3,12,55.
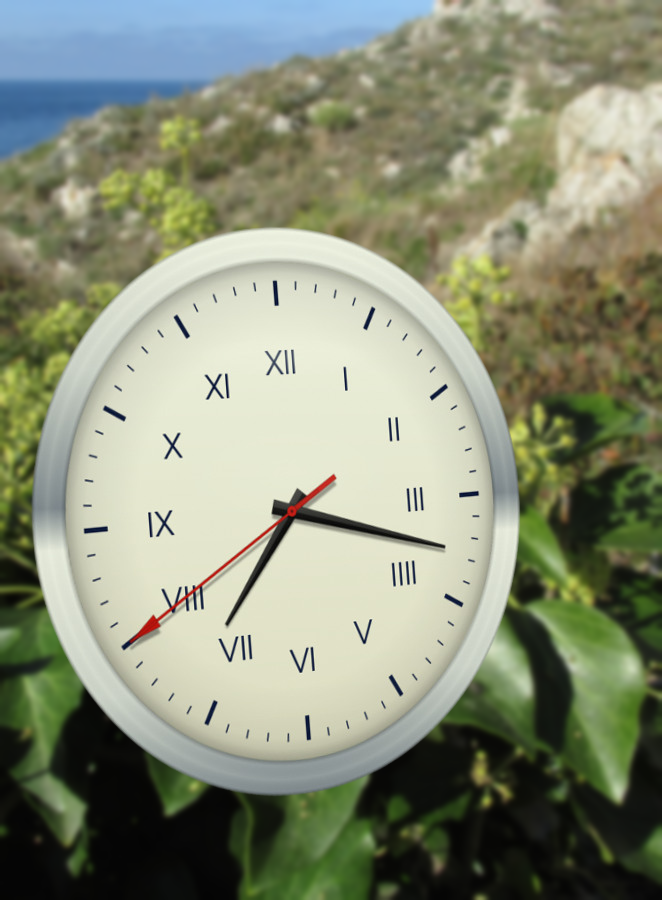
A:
7,17,40
